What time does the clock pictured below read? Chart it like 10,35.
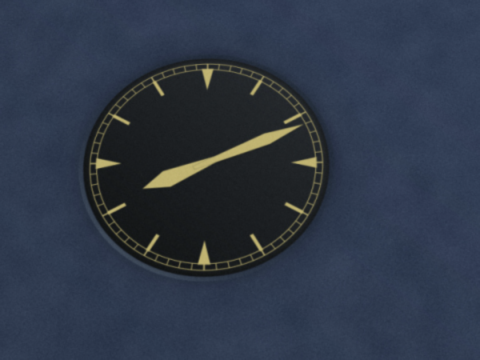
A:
8,11
